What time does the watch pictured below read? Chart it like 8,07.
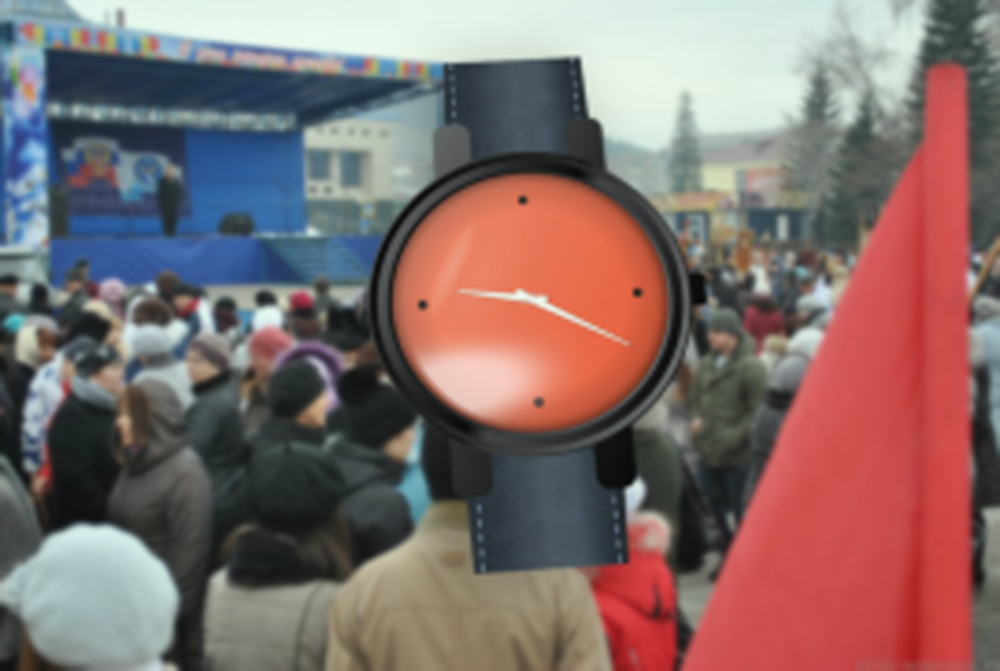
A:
9,20
